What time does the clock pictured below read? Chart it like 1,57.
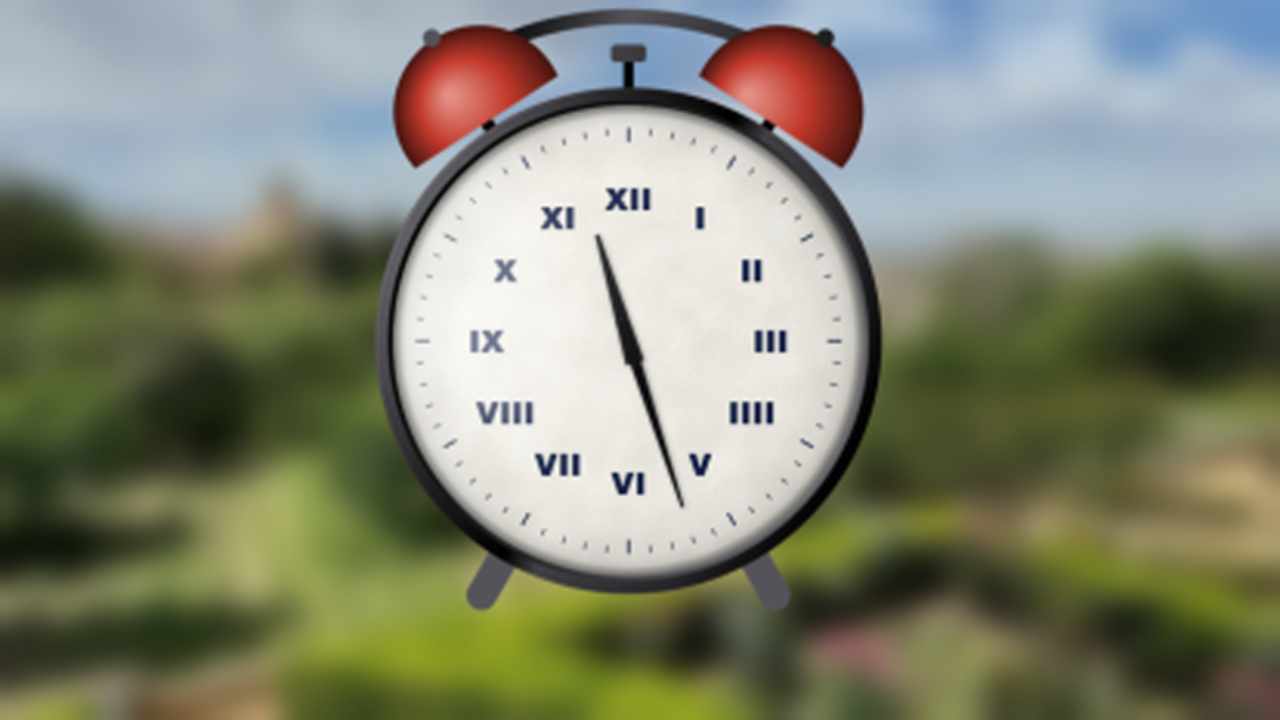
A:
11,27
